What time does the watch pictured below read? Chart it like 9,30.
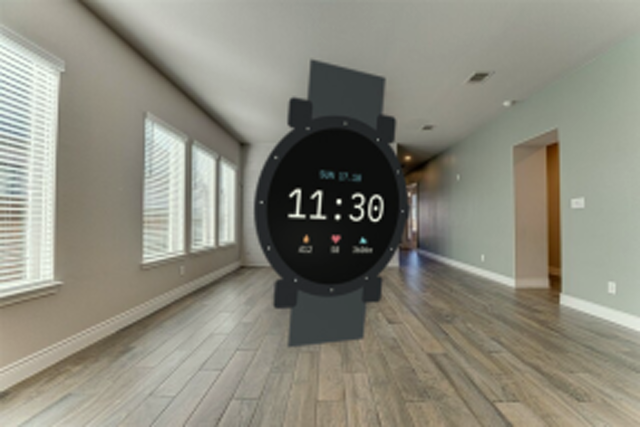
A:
11,30
